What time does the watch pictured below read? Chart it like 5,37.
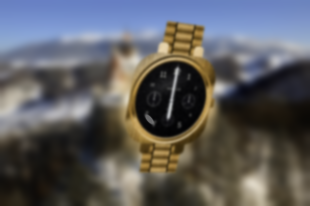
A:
6,00
